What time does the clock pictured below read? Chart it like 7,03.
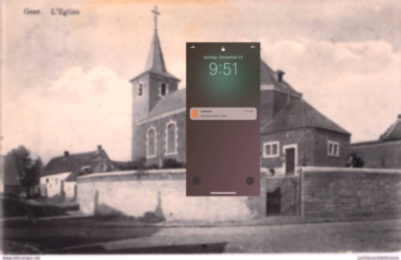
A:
9,51
